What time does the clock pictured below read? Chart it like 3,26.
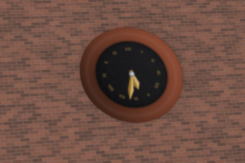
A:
5,32
